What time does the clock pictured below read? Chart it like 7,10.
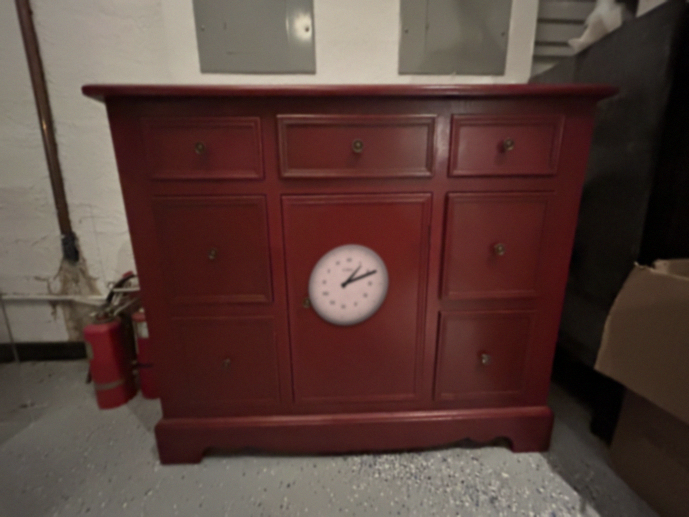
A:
1,11
